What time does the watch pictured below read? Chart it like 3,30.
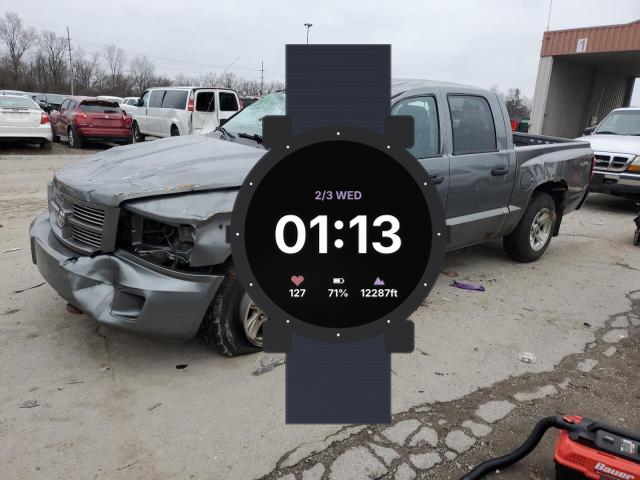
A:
1,13
